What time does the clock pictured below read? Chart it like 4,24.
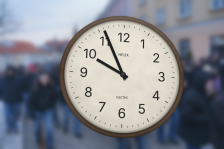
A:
9,56
